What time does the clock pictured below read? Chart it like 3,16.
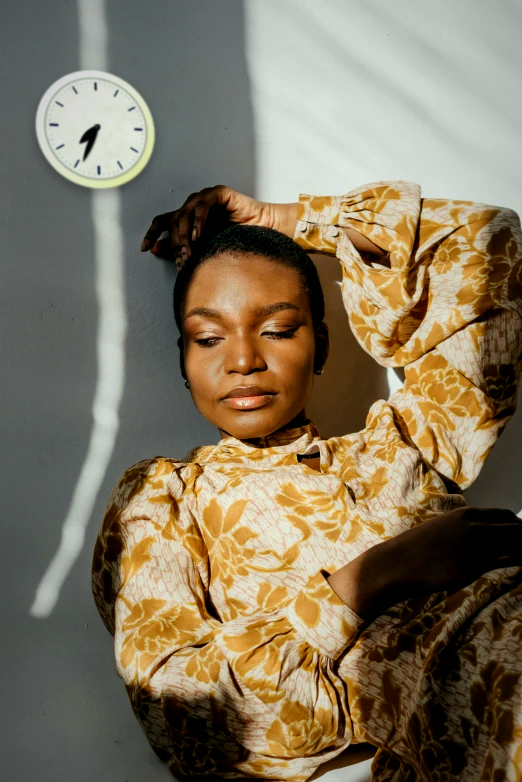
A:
7,34
